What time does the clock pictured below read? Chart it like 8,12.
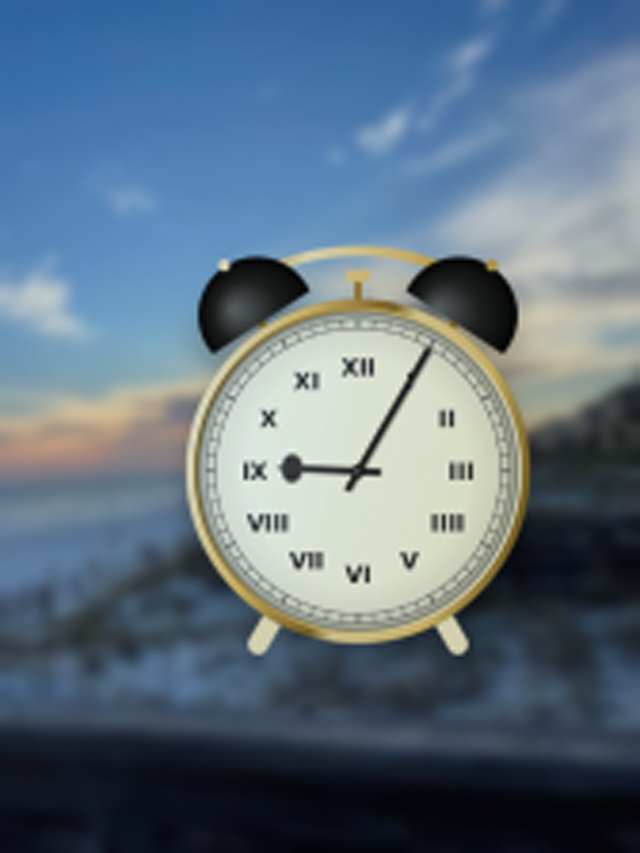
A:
9,05
